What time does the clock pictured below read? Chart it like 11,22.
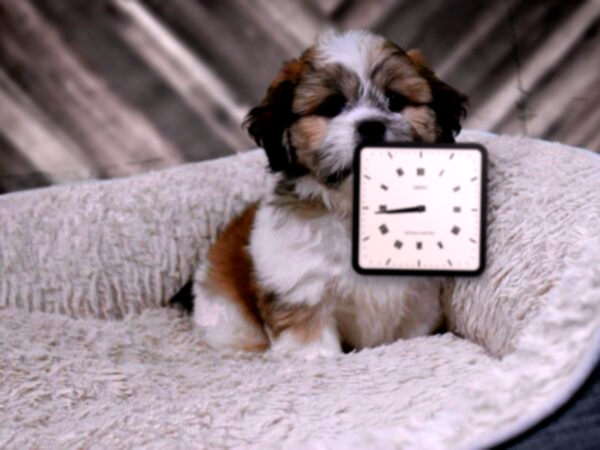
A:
8,44
